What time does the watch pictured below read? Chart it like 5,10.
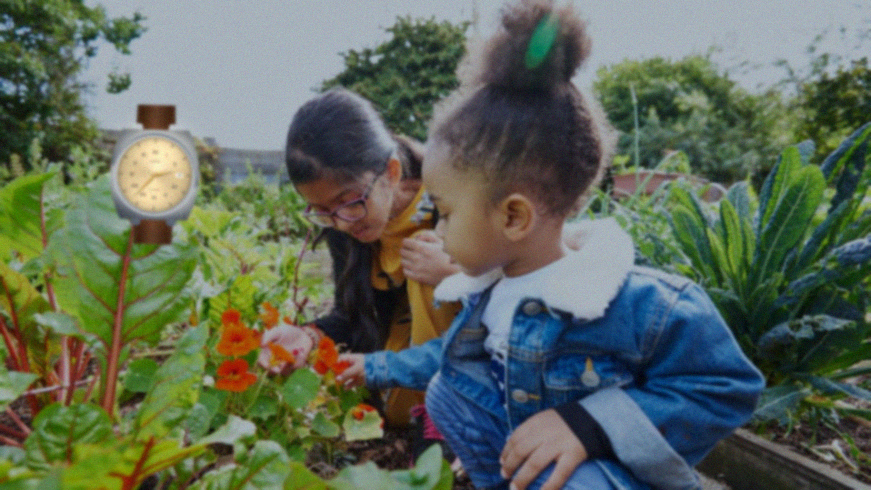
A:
2,37
